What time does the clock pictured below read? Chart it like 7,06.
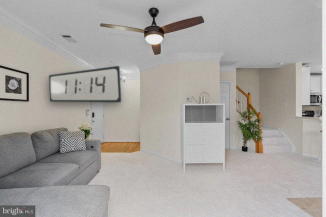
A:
11,14
